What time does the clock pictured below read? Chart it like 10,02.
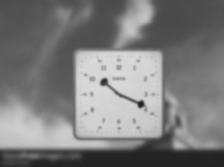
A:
10,19
